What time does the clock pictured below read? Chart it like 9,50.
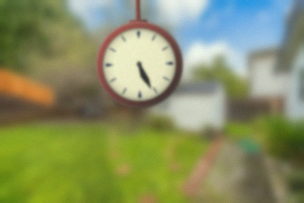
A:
5,26
